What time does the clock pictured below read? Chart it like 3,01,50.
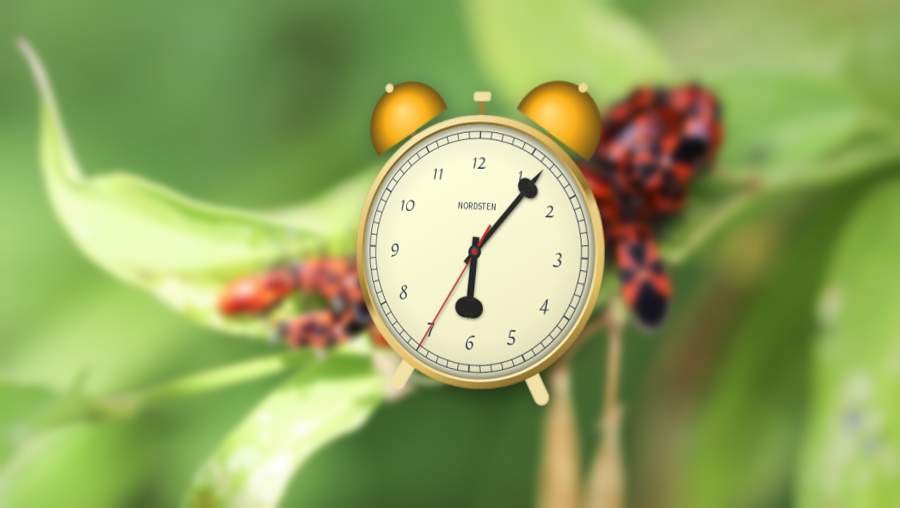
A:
6,06,35
